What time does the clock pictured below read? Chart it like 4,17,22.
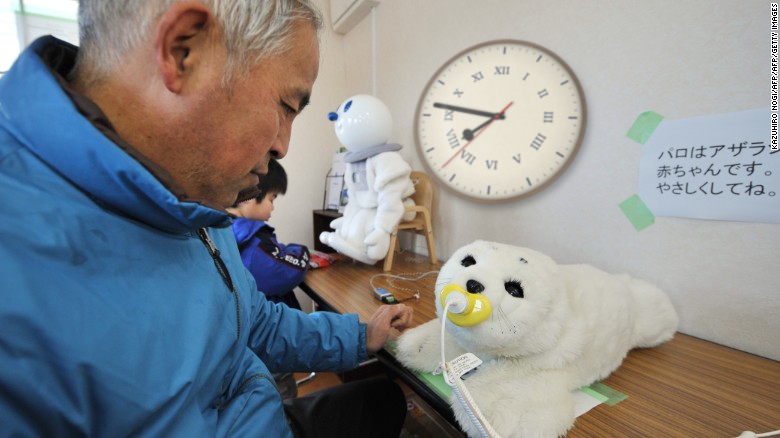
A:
7,46,37
